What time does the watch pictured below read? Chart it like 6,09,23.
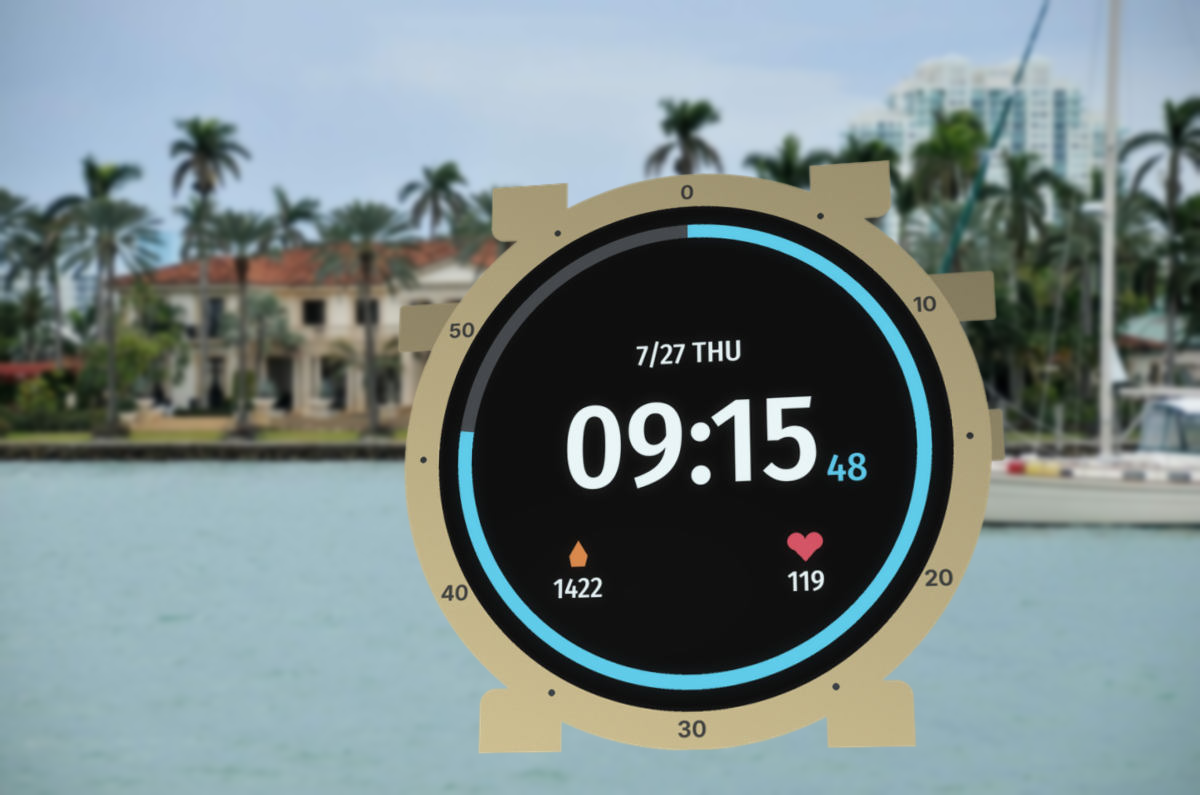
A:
9,15,48
